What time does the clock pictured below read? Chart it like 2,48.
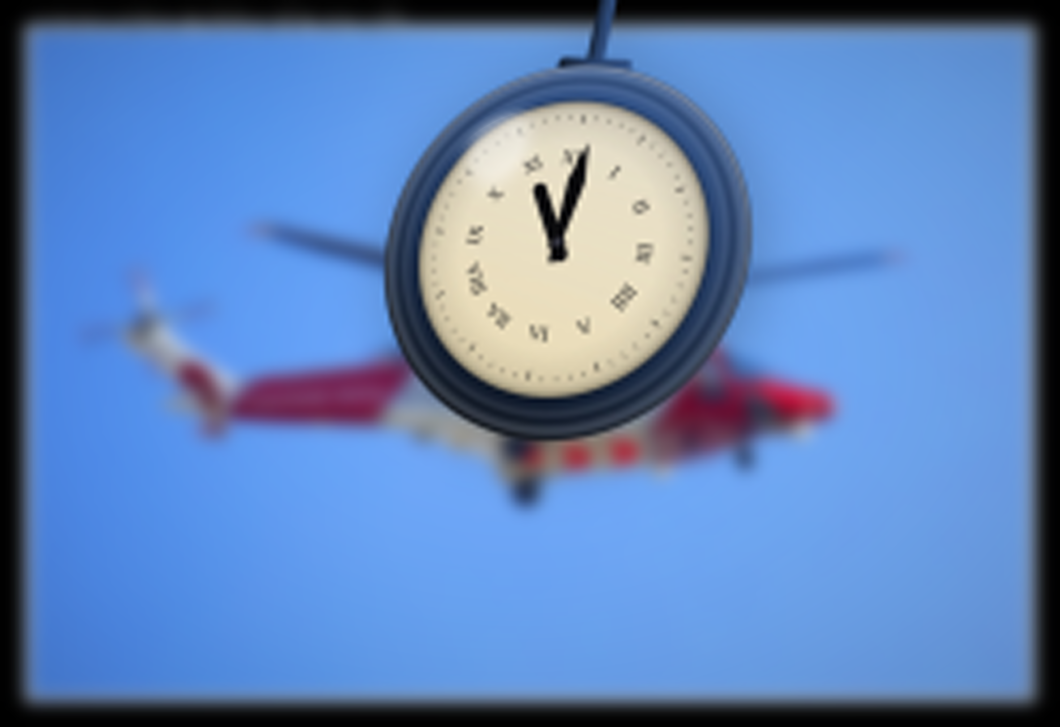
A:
11,01
